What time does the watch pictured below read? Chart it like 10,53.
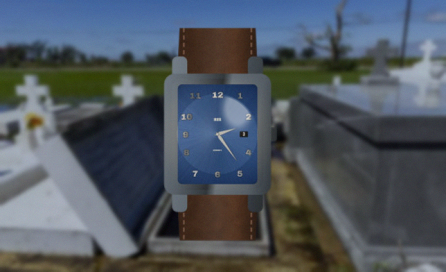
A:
2,24
